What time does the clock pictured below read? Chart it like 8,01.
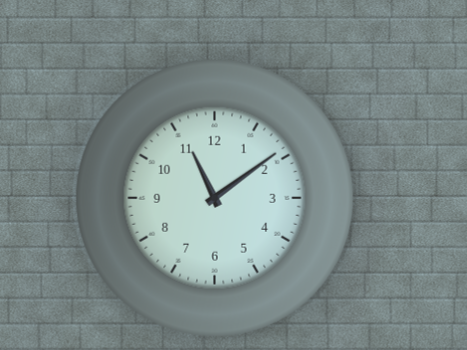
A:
11,09
